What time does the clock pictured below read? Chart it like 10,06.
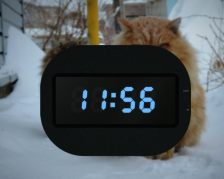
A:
11,56
